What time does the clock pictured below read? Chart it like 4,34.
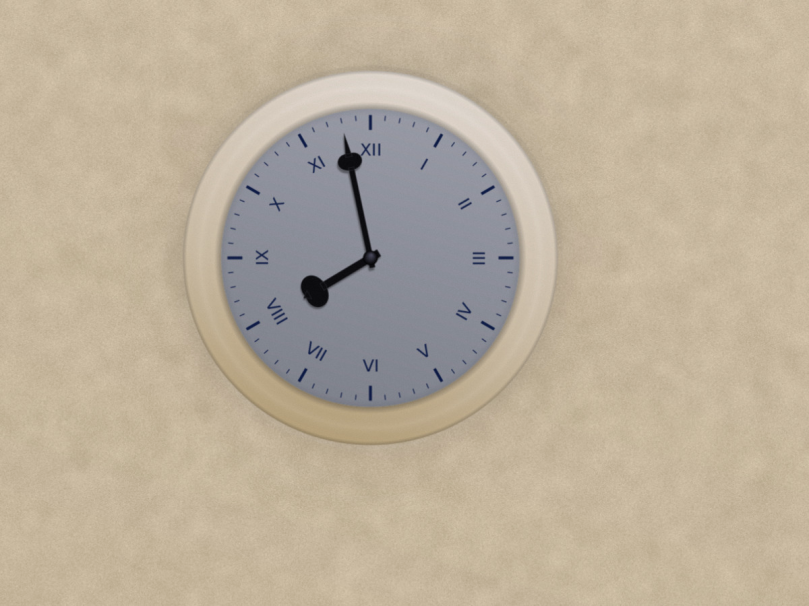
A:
7,58
